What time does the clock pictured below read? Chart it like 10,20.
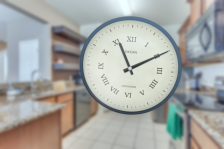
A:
11,10
